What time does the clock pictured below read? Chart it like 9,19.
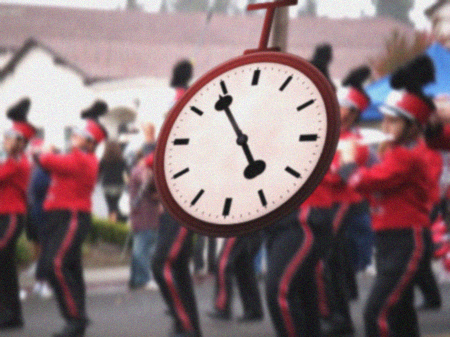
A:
4,54
